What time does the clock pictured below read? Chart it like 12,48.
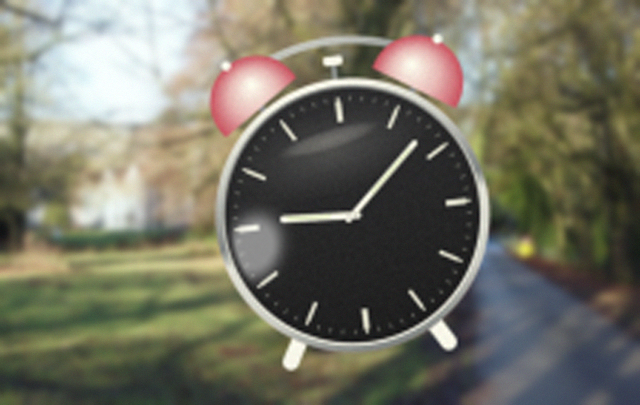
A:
9,08
